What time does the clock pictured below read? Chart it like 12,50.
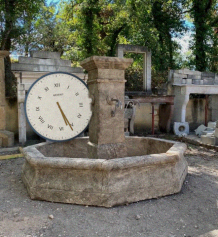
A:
5,26
